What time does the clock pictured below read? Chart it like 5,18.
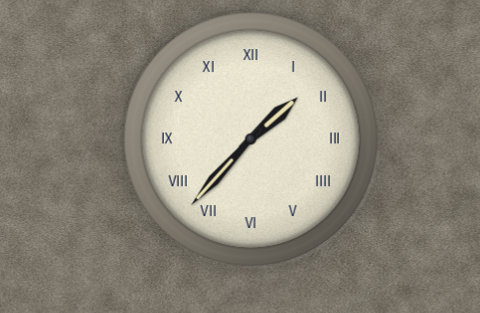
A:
1,37
